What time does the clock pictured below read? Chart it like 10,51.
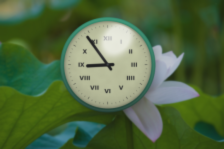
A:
8,54
